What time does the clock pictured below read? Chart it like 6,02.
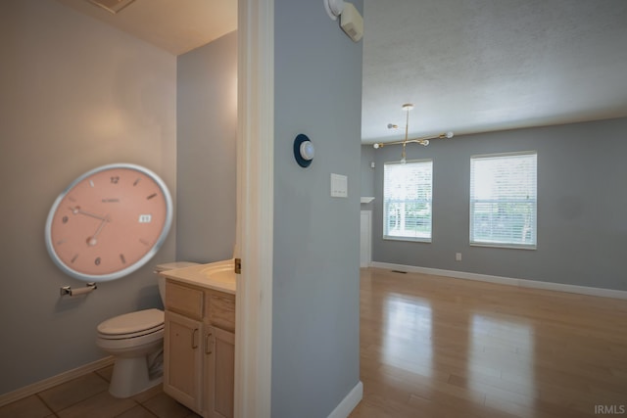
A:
6,48
